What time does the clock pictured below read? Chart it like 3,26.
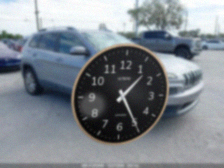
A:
1,25
